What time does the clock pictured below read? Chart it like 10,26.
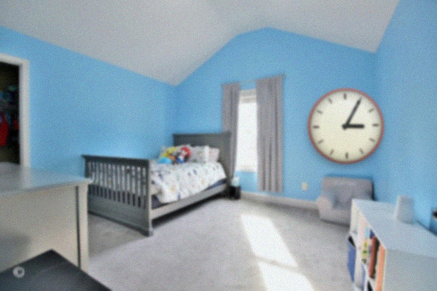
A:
3,05
